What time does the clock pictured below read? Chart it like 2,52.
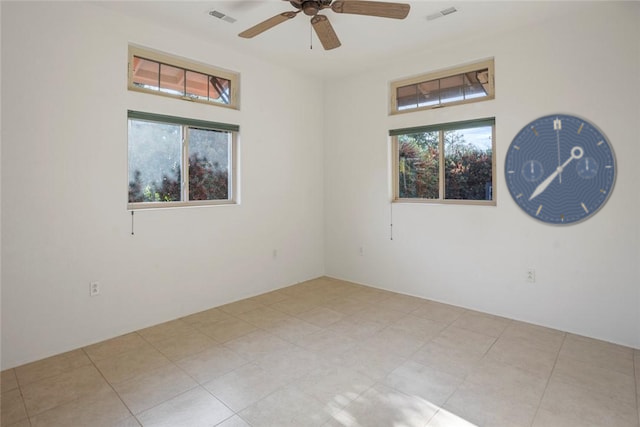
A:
1,38
